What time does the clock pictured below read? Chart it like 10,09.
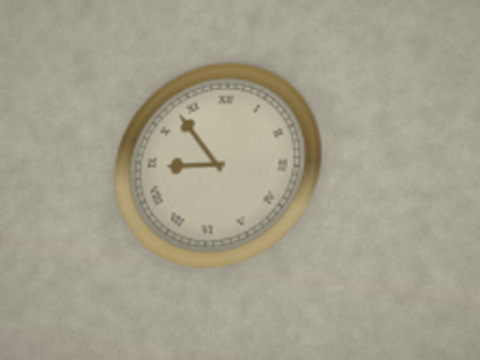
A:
8,53
